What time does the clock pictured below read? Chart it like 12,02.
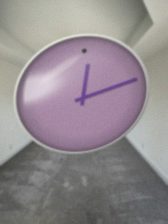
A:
12,12
